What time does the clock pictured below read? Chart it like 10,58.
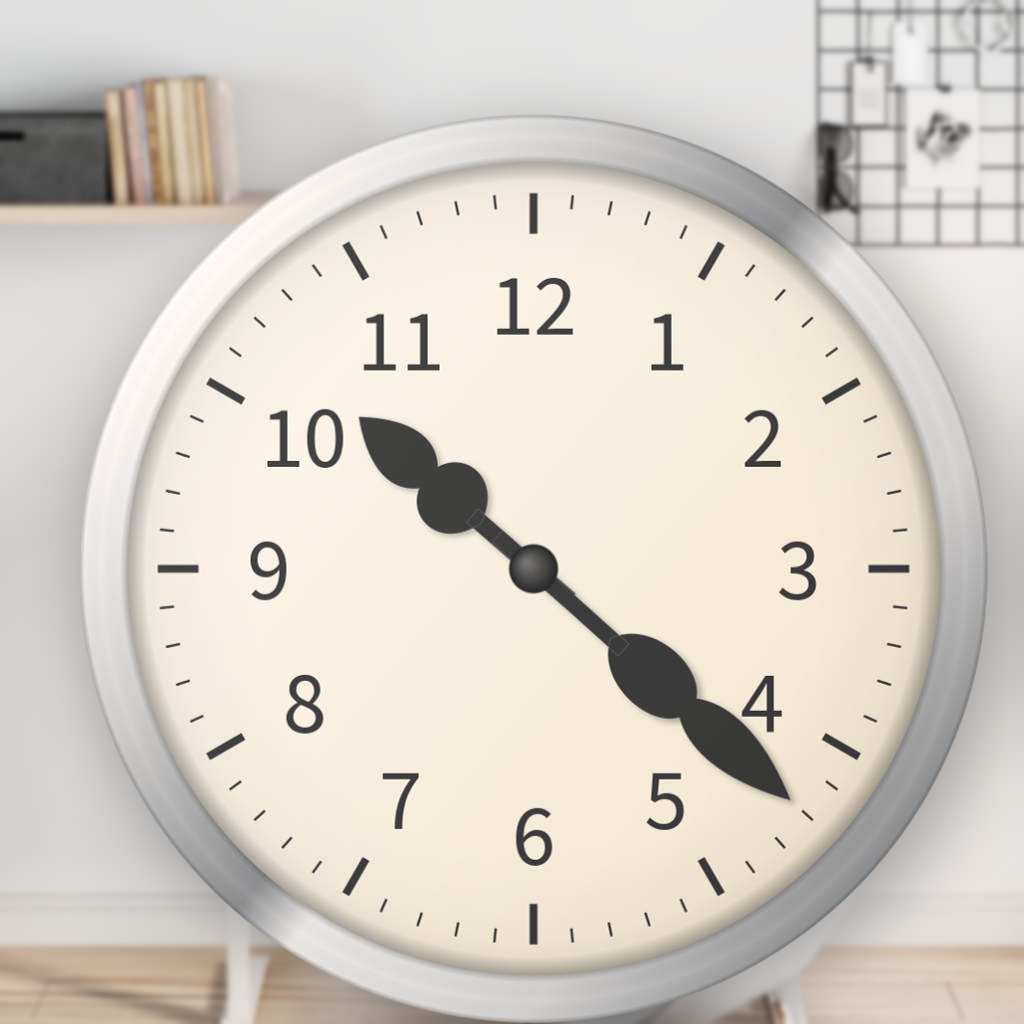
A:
10,22
